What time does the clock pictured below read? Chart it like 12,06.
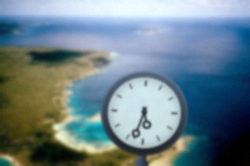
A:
5,33
